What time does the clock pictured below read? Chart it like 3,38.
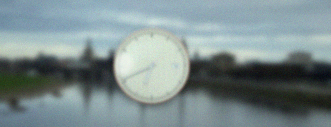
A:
6,41
